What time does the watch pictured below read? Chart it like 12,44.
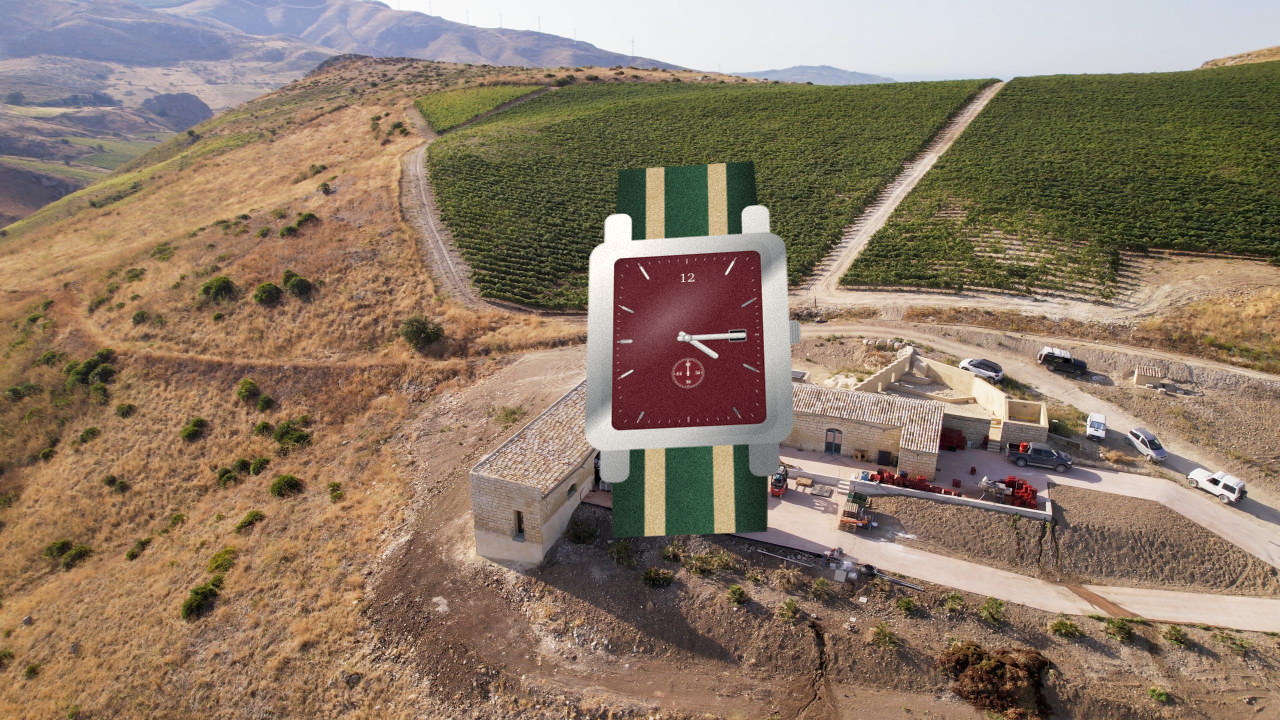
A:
4,15
